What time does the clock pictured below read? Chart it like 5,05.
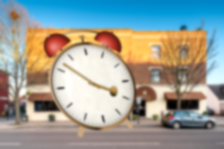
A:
3,52
